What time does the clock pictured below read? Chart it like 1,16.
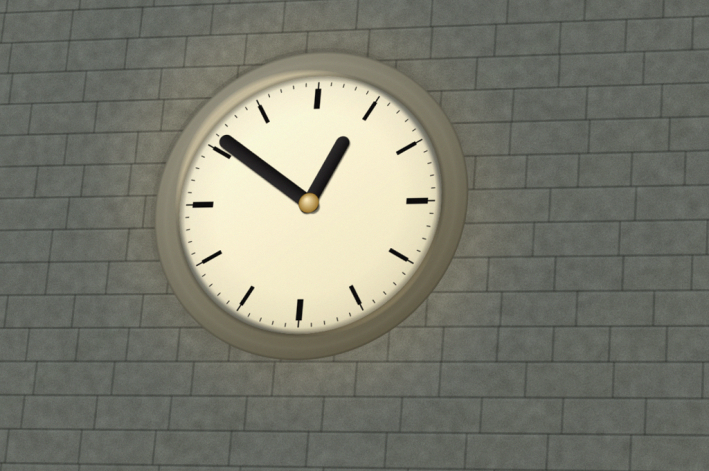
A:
12,51
